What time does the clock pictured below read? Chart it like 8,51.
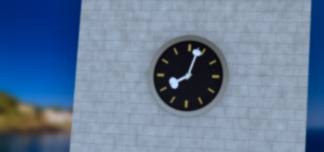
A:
8,03
